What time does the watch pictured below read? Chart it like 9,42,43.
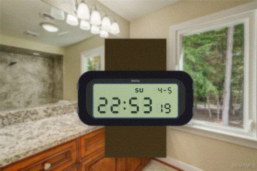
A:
22,53,19
